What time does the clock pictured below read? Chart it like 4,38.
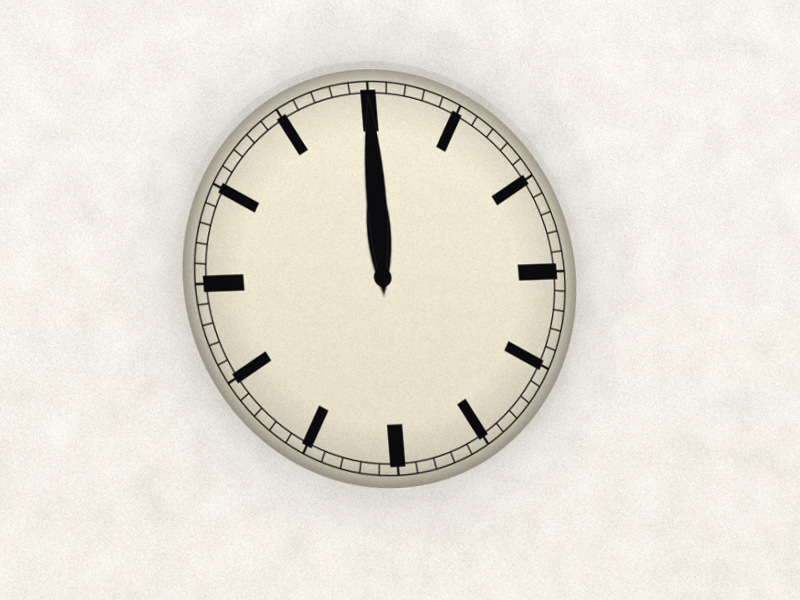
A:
12,00
